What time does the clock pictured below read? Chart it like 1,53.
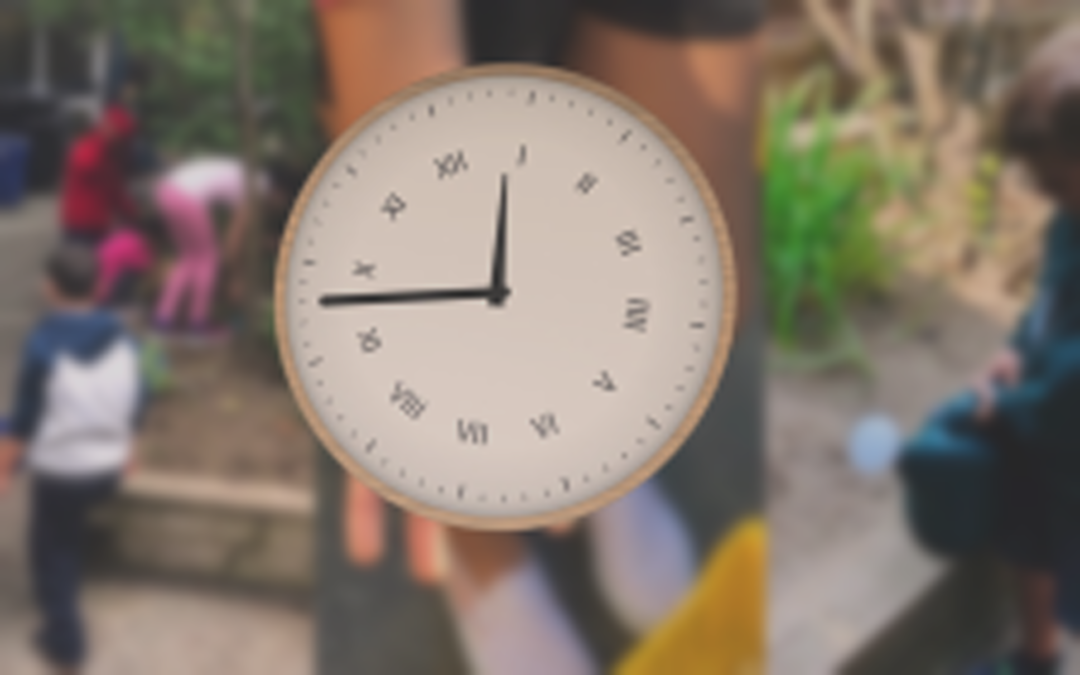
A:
12,48
